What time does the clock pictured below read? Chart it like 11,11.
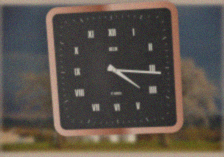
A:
4,16
